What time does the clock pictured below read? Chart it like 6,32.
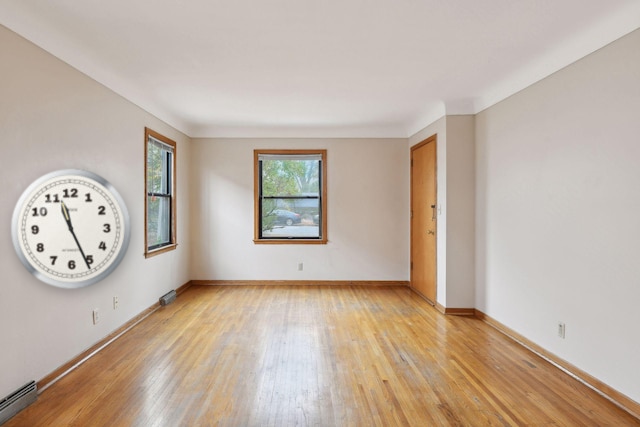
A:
11,26
